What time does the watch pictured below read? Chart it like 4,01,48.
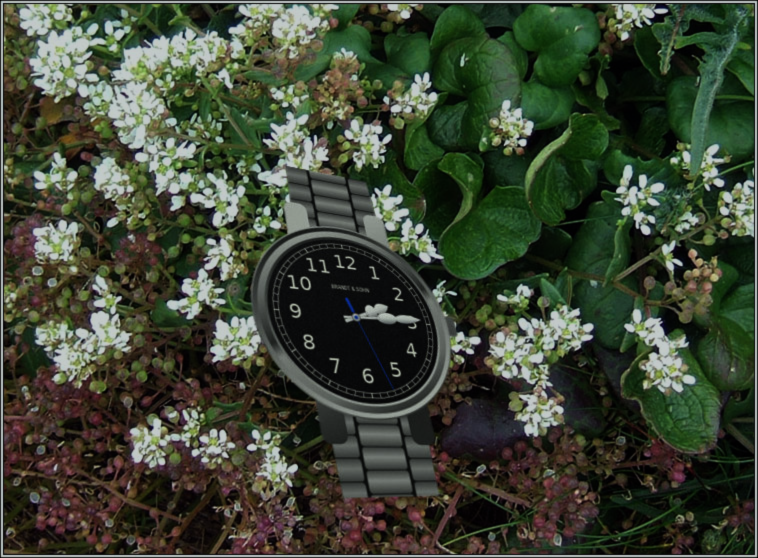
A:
2,14,27
